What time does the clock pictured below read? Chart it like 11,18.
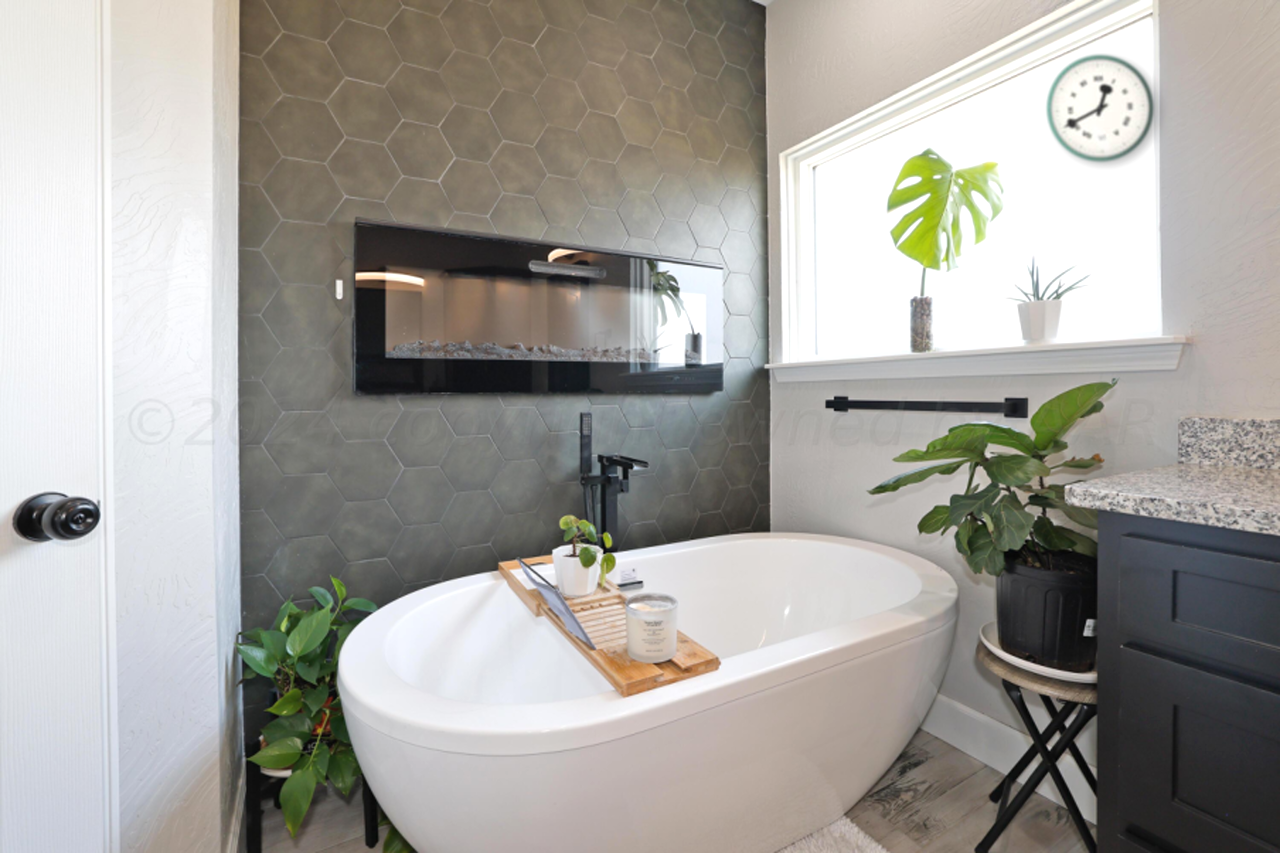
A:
12,41
